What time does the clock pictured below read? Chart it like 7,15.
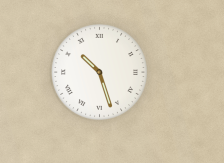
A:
10,27
